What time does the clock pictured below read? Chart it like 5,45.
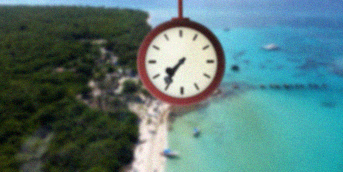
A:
7,36
